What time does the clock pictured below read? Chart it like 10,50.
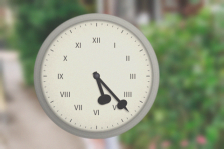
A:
5,23
